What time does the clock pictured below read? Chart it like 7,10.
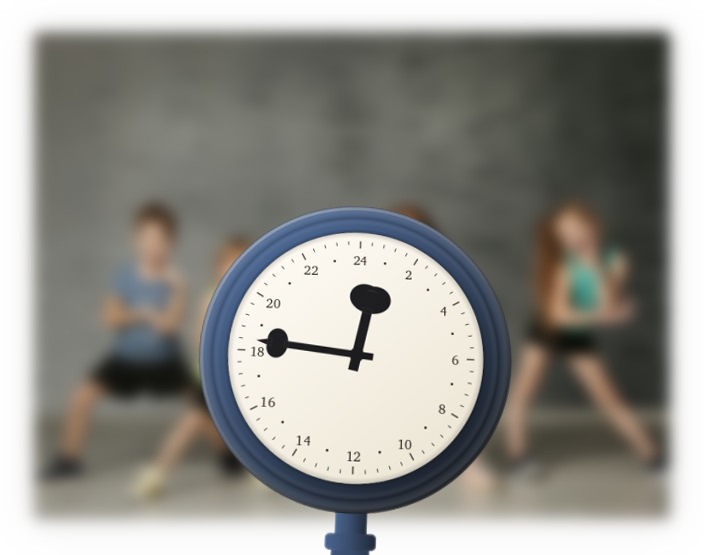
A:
0,46
